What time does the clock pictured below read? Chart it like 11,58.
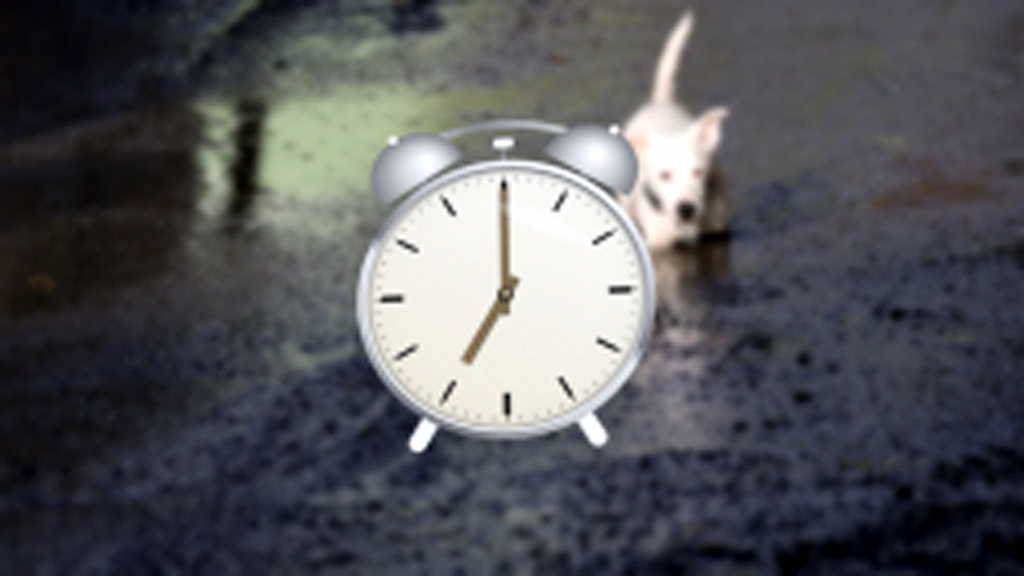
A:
7,00
